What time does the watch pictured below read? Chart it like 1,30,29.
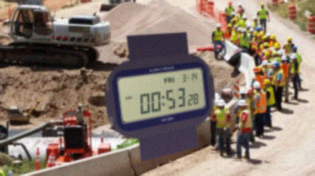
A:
0,53,28
